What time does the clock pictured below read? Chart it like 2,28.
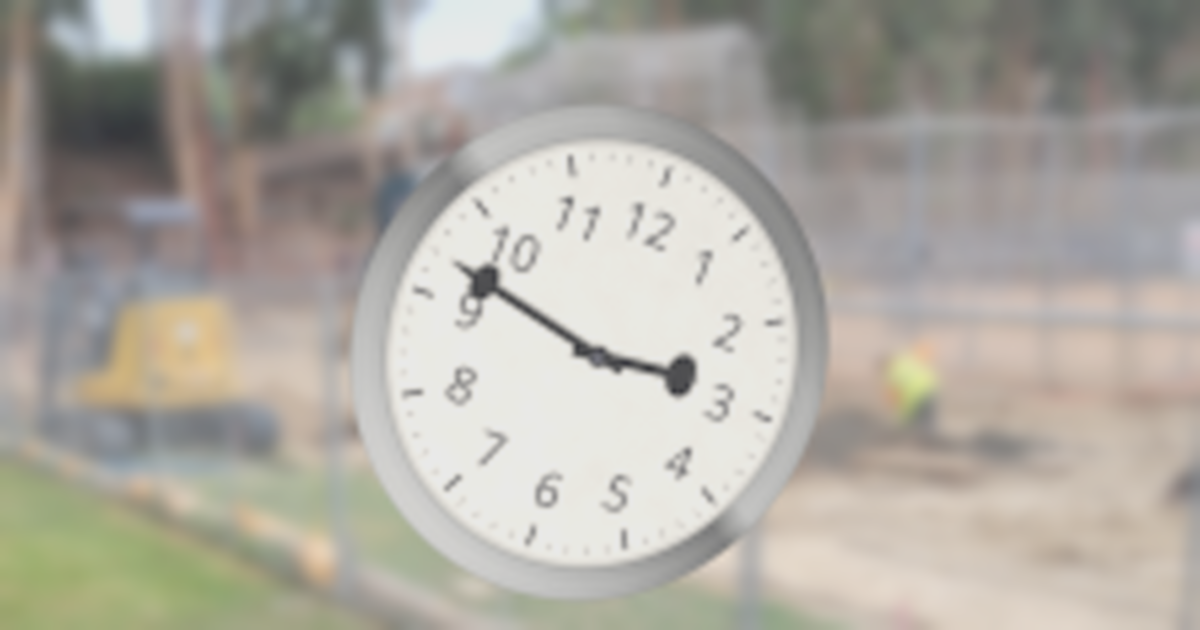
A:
2,47
